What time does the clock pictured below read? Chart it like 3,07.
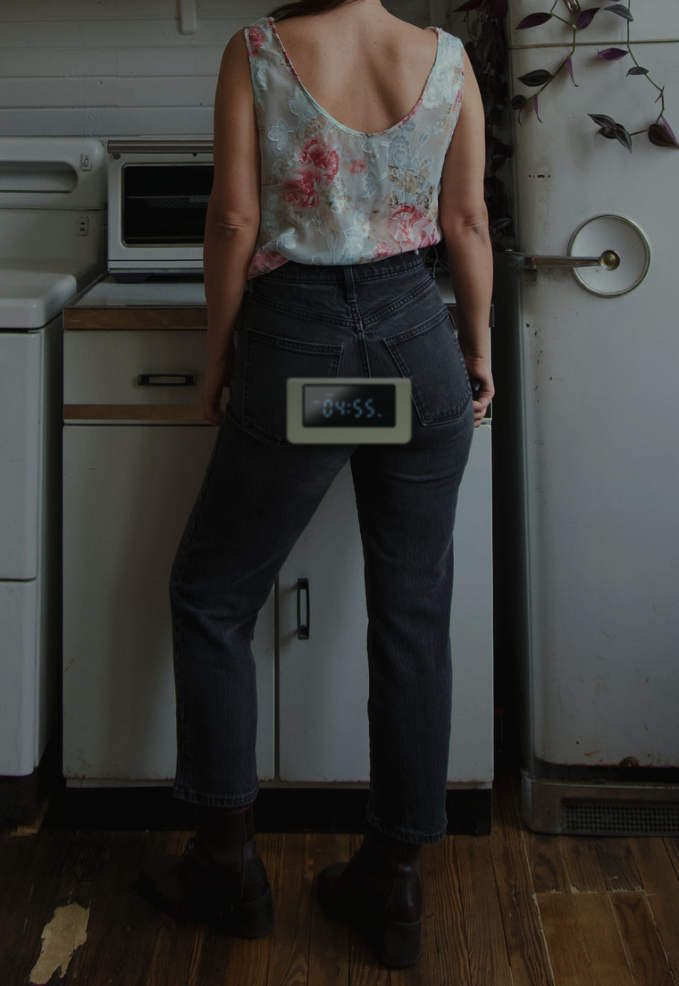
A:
4,55
